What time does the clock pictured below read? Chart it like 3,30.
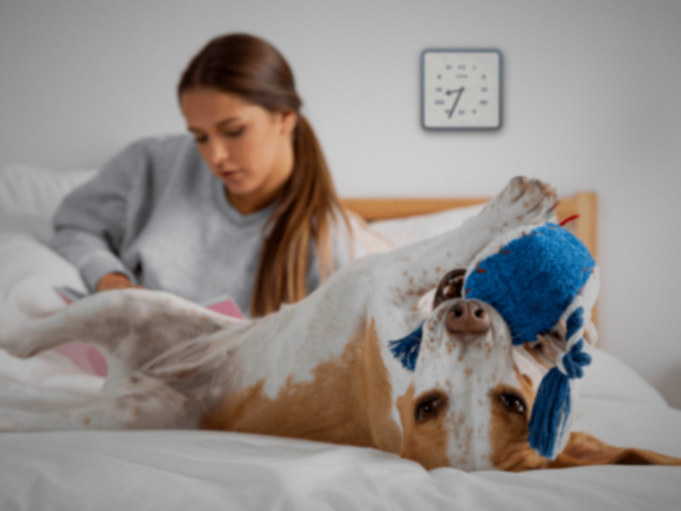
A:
8,34
